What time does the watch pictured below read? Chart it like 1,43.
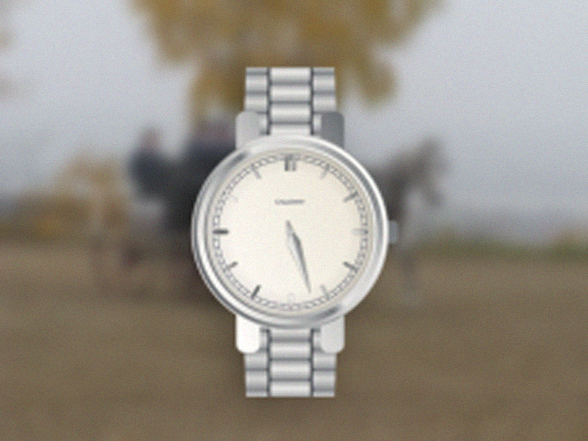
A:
5,27
